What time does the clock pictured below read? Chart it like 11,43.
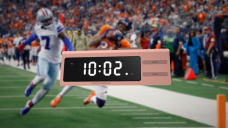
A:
10,02
